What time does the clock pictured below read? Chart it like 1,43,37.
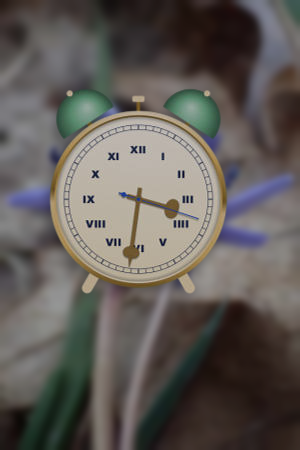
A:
3,31,18
